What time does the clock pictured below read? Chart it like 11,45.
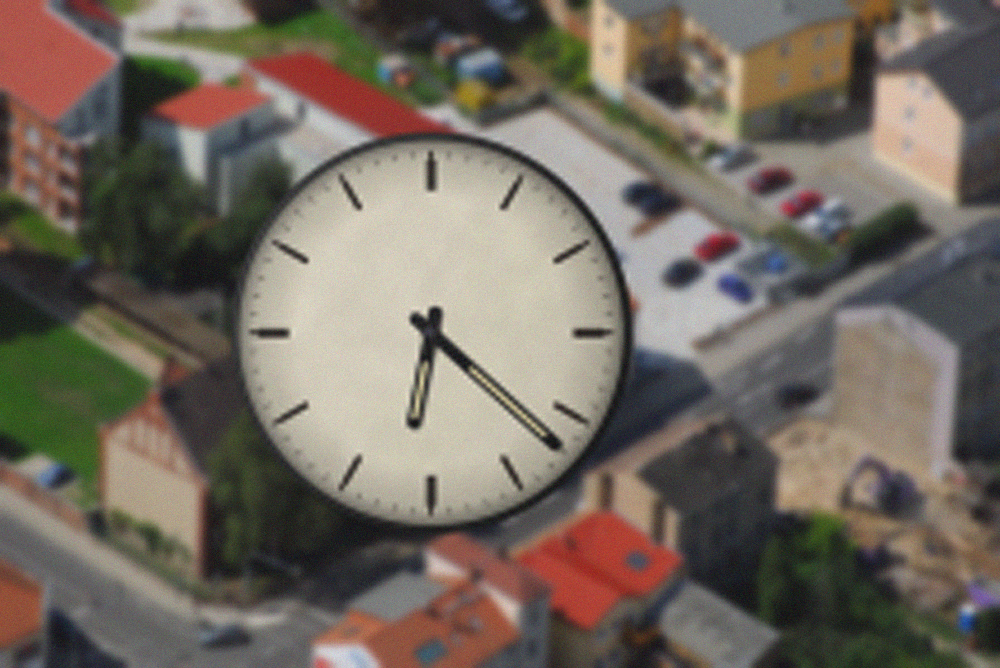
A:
6,22
